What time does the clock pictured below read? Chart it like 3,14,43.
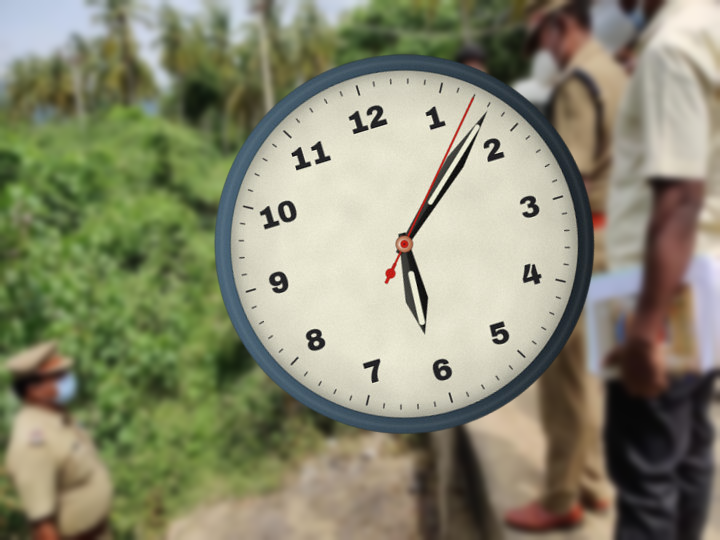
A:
6,08,07
